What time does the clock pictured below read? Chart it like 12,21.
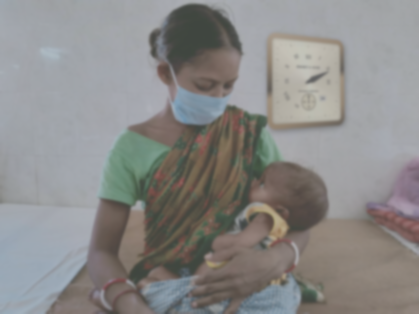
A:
2,11
